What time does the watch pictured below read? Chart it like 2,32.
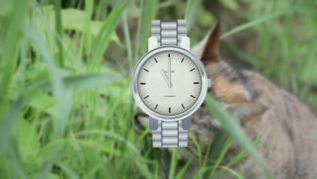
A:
11,00
